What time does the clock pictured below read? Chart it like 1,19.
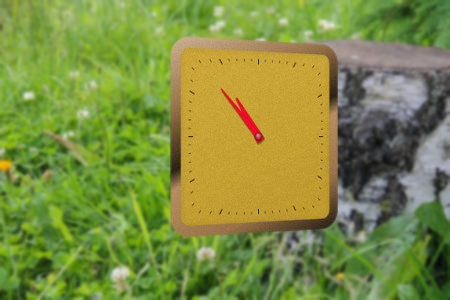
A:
10,53
